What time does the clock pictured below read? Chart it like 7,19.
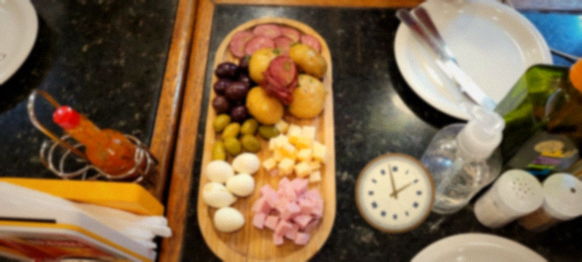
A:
1,58
